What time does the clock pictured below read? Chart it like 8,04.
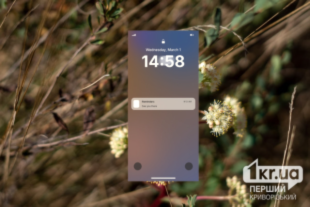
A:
14,58
